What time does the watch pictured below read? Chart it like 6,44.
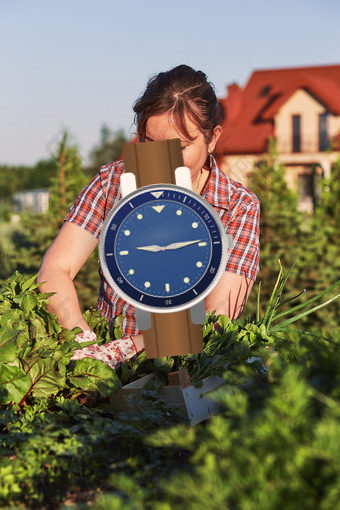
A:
9,14
